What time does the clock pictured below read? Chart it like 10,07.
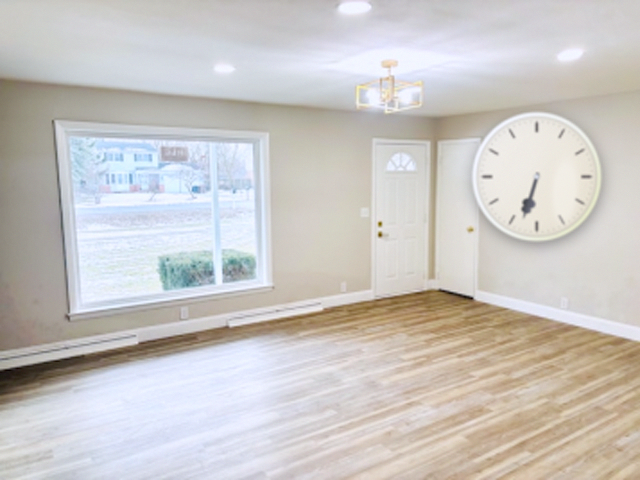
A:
6,33
